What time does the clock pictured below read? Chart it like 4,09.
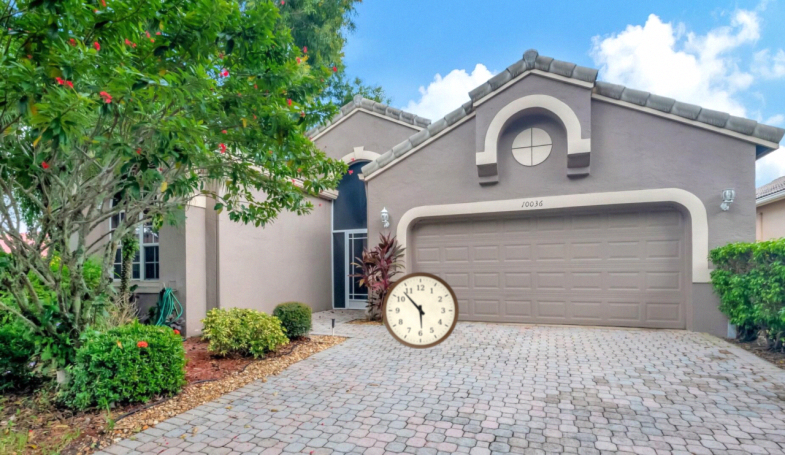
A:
5,53
